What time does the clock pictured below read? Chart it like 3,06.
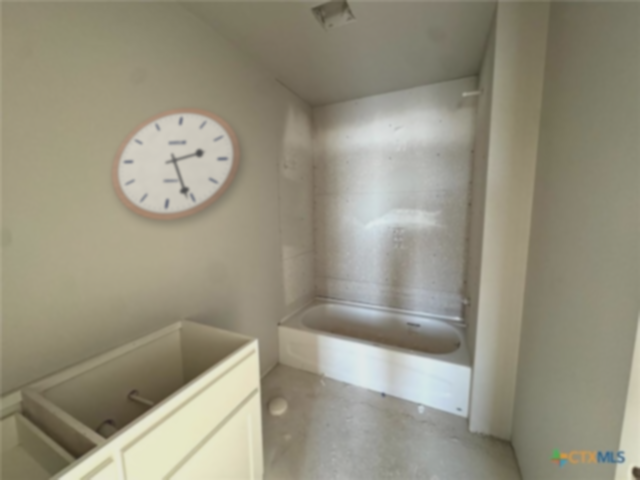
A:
2,26
